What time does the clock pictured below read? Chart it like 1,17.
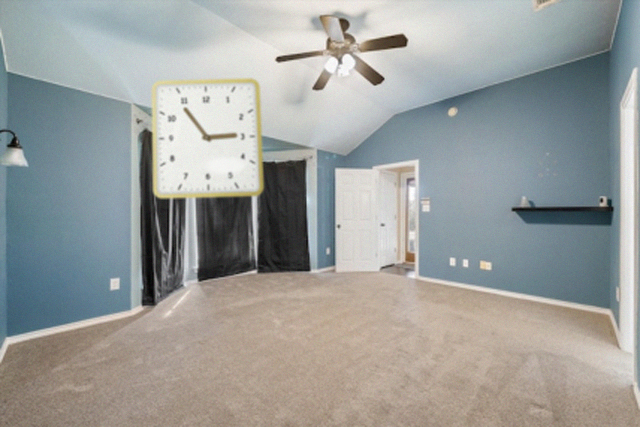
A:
2,54
